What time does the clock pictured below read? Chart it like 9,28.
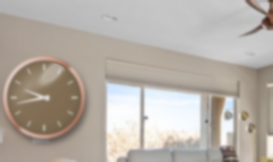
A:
9,43
